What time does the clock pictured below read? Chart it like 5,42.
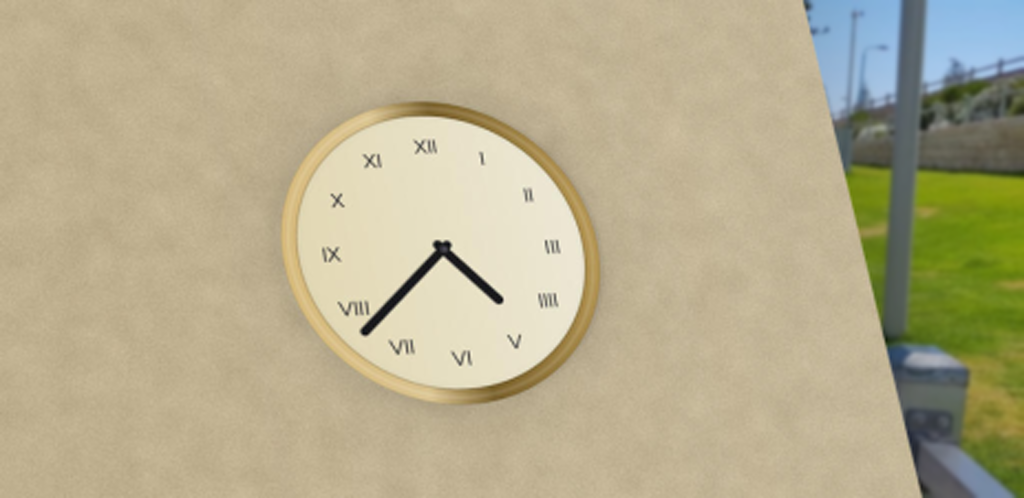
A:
4,38
